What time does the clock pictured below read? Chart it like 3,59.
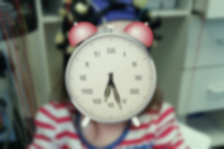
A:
6,27
